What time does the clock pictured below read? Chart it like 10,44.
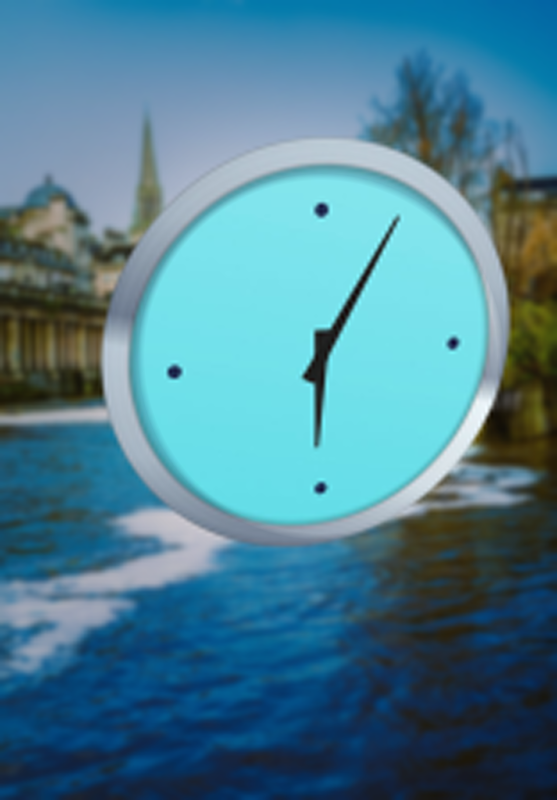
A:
6,05
